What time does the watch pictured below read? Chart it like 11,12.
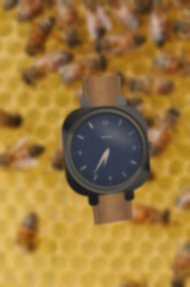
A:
6,36
